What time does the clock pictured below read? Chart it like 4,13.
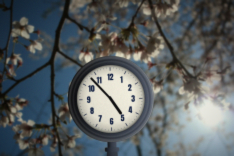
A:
4,53
